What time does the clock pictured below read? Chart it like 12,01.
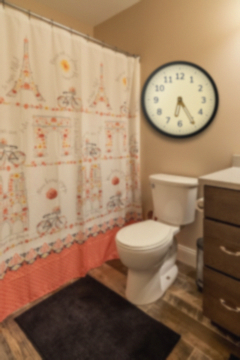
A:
6,25
